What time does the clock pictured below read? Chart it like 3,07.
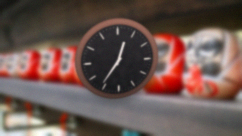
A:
12,36
